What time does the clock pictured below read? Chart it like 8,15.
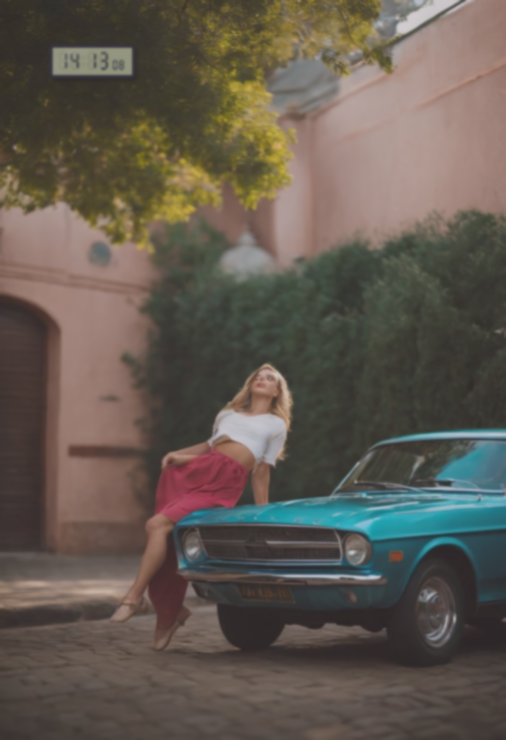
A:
14,13
